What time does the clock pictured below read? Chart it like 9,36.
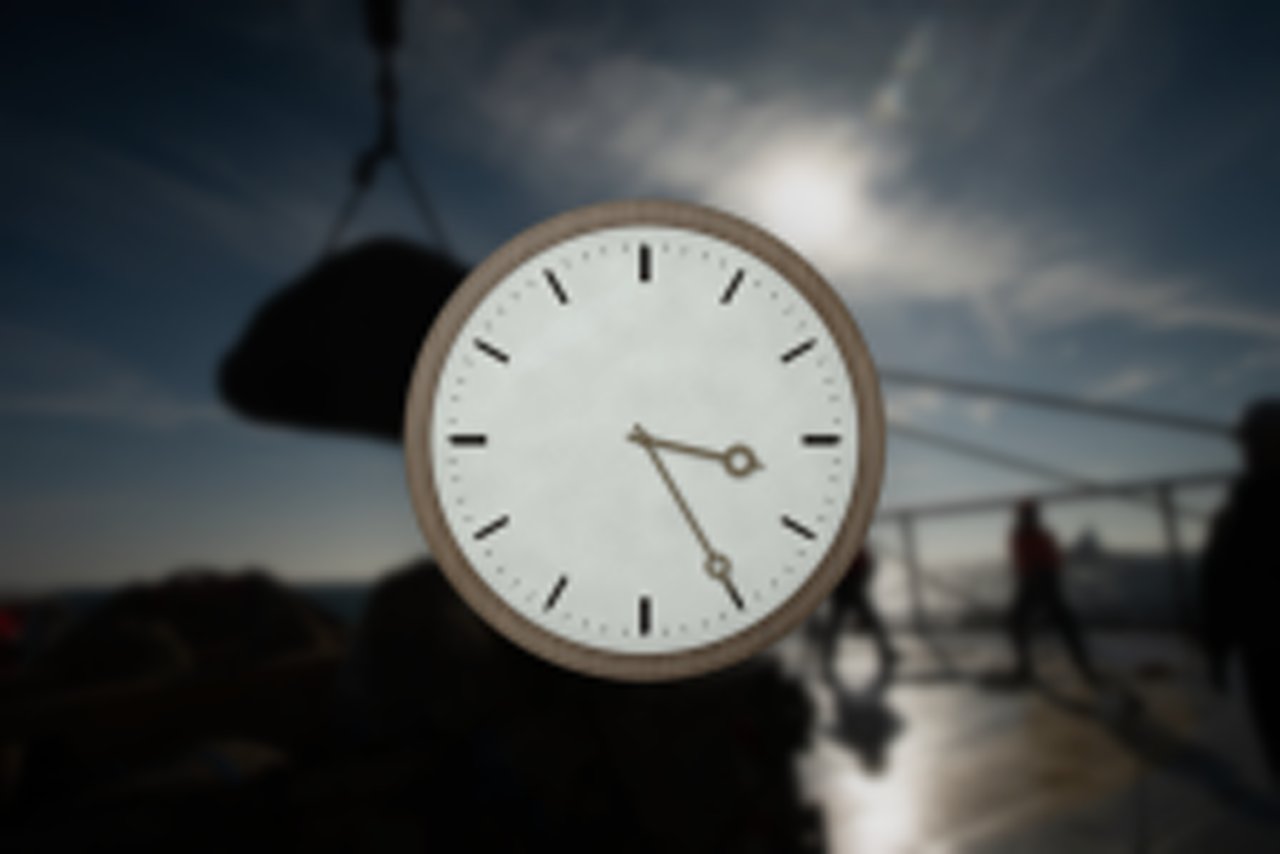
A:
3,25
